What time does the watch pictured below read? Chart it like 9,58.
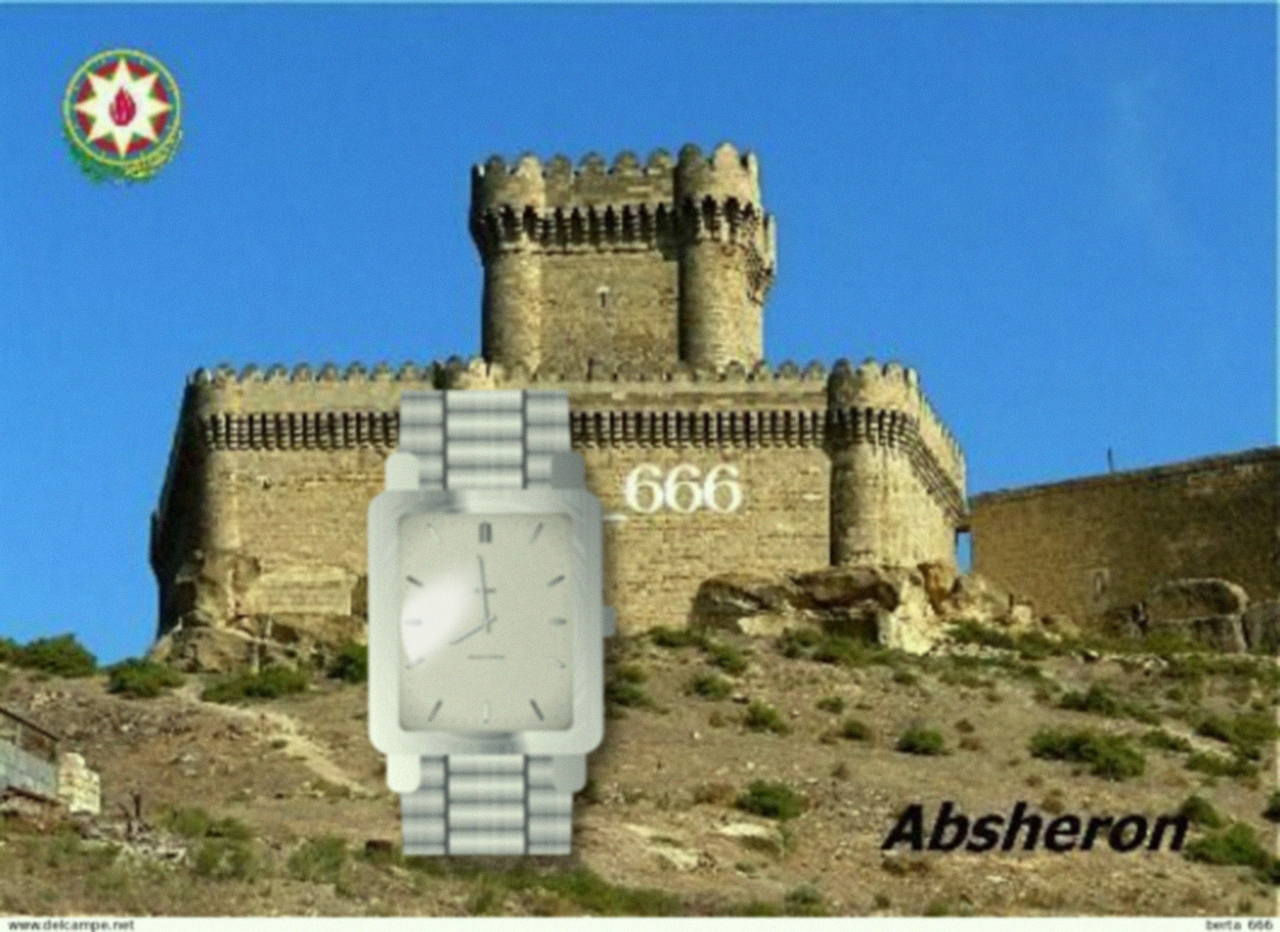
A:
7,59
